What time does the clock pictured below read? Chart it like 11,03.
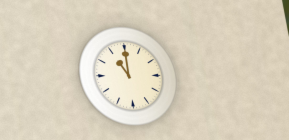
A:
11,00
